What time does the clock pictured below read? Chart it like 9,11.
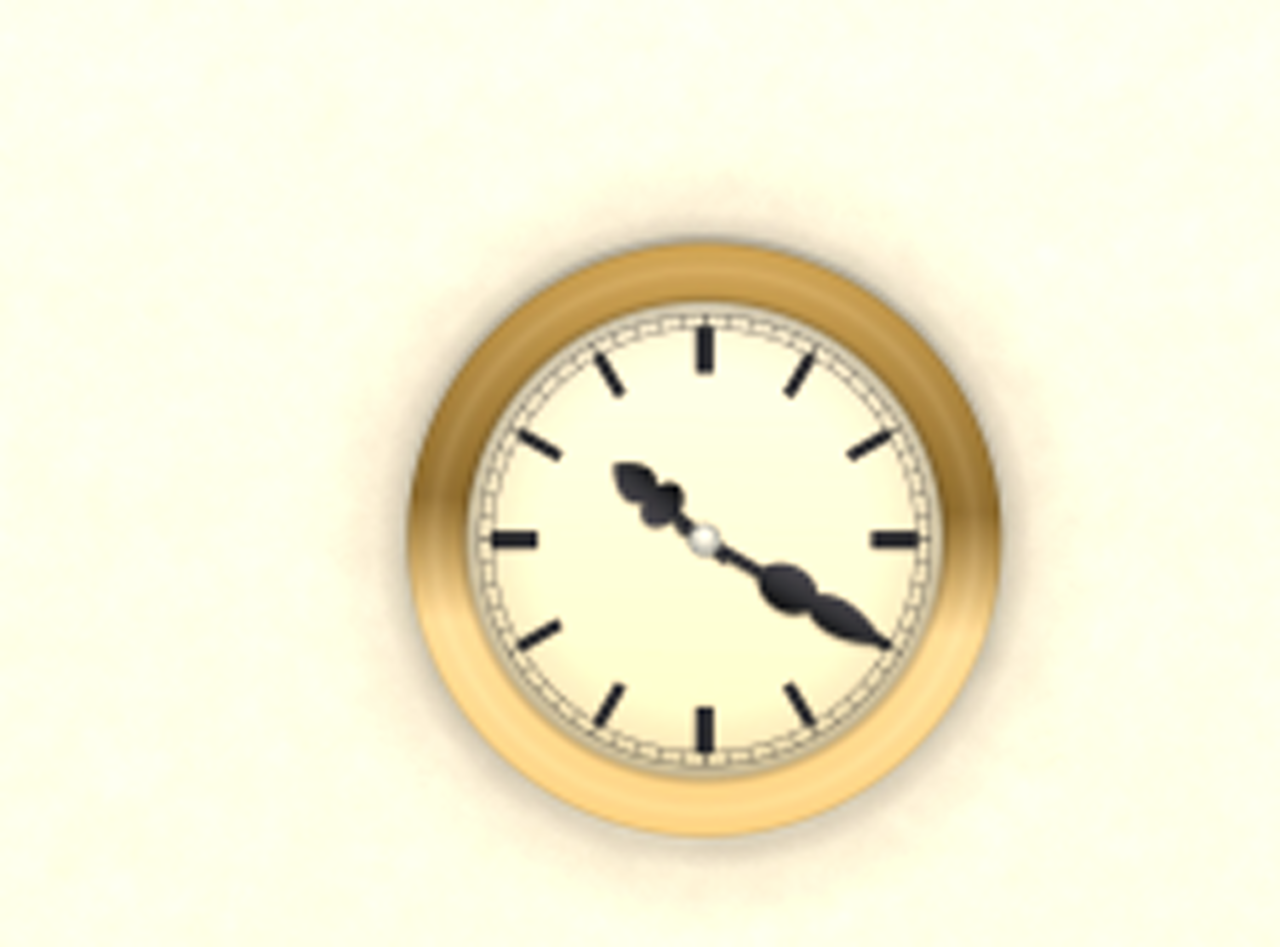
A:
10,20
